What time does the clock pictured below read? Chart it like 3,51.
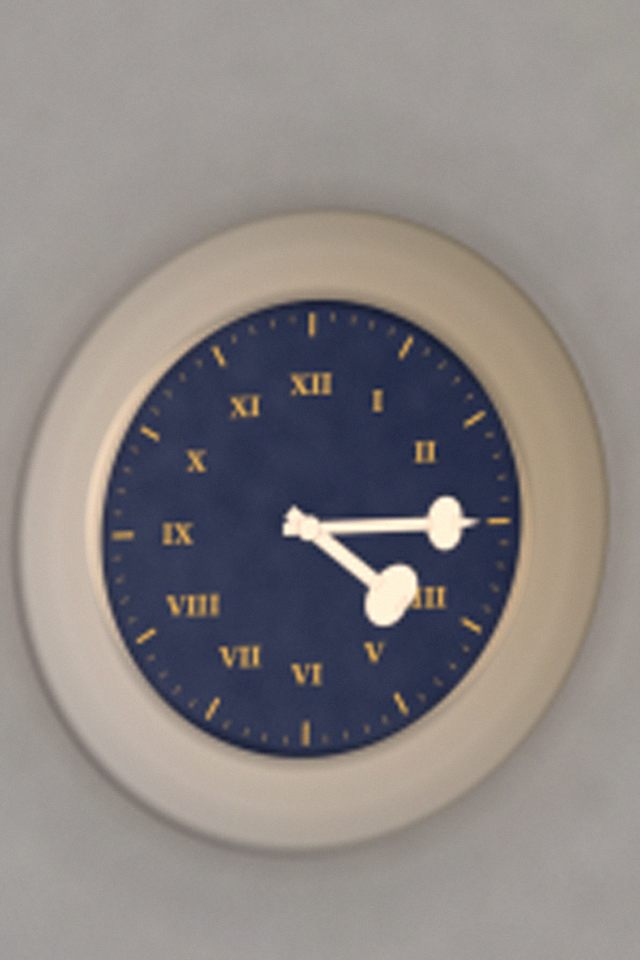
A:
4,15
